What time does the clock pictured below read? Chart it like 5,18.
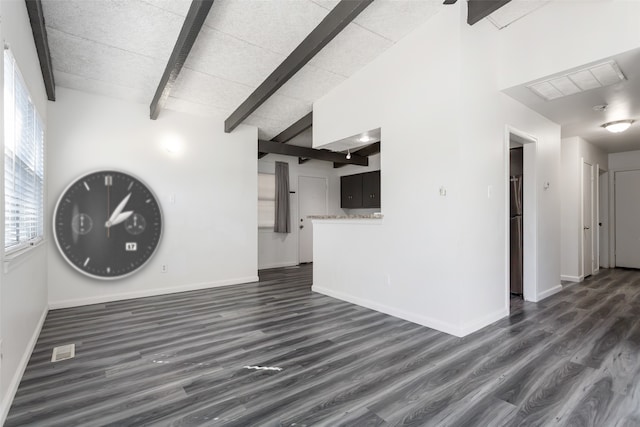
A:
2,06
